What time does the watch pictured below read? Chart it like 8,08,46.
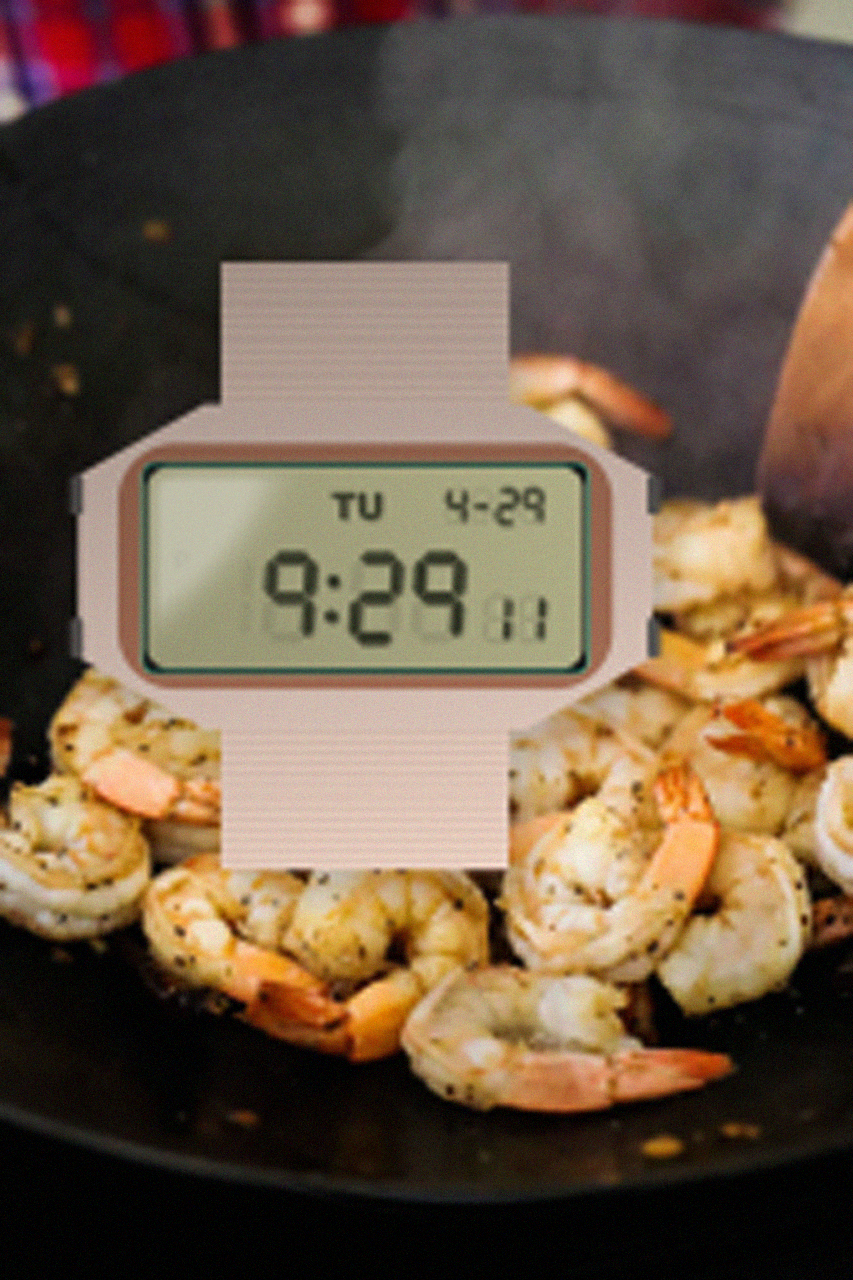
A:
9,29,11
